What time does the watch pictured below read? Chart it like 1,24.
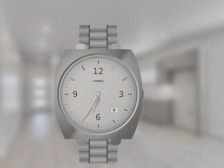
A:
6,35
